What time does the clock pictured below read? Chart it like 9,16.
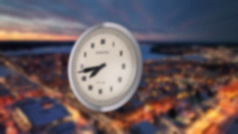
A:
7,43
